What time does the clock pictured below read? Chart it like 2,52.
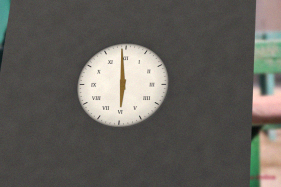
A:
5,59
